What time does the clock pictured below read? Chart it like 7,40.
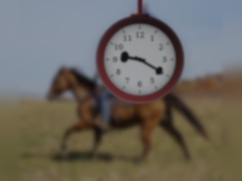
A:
9,20
